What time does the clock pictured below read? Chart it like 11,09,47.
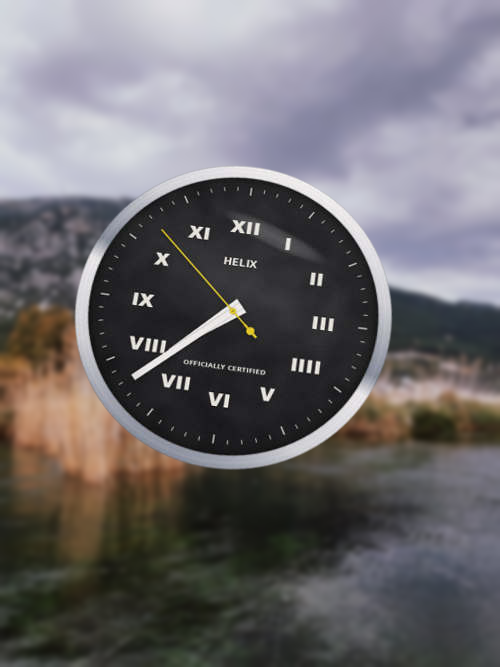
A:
7,37,52
